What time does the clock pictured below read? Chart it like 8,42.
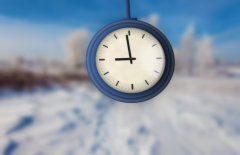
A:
8,59
